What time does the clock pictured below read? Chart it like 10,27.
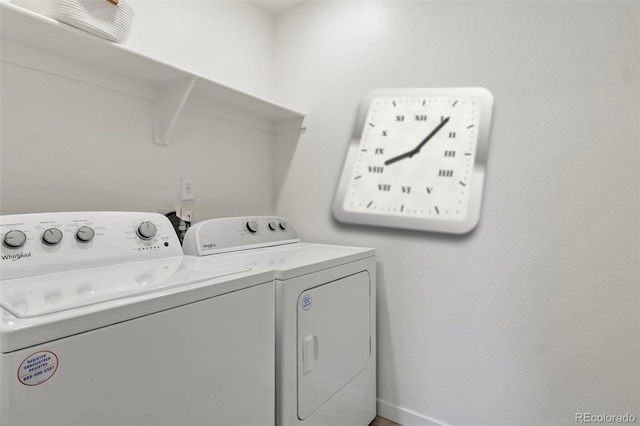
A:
8,06
